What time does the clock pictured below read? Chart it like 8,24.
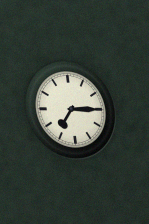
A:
7,15
